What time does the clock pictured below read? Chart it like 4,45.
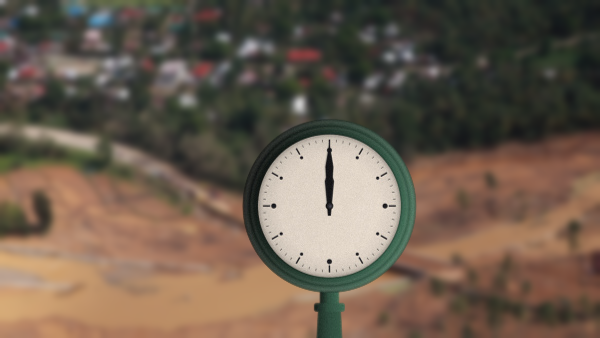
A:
12,00
